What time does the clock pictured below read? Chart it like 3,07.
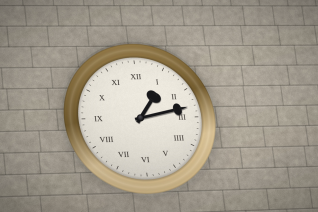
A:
1,13
